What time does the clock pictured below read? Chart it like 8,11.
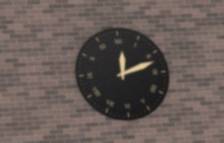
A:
12,12
